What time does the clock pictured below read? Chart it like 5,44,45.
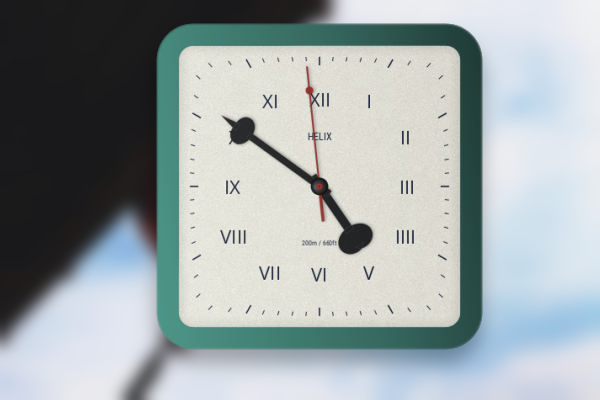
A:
4,50,59
